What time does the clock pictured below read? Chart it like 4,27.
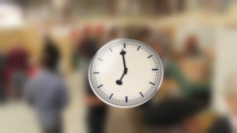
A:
6,59
